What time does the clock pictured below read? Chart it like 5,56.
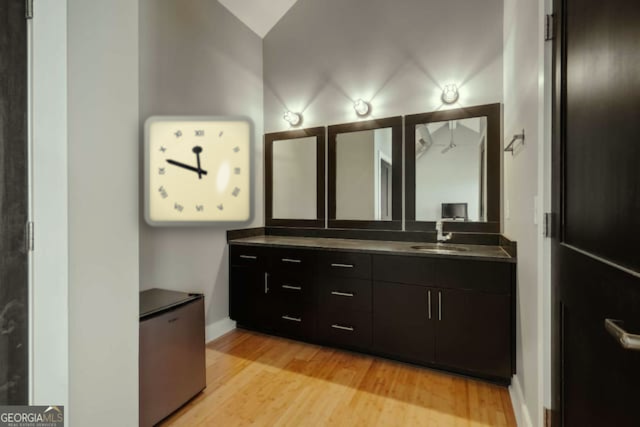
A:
11,48
